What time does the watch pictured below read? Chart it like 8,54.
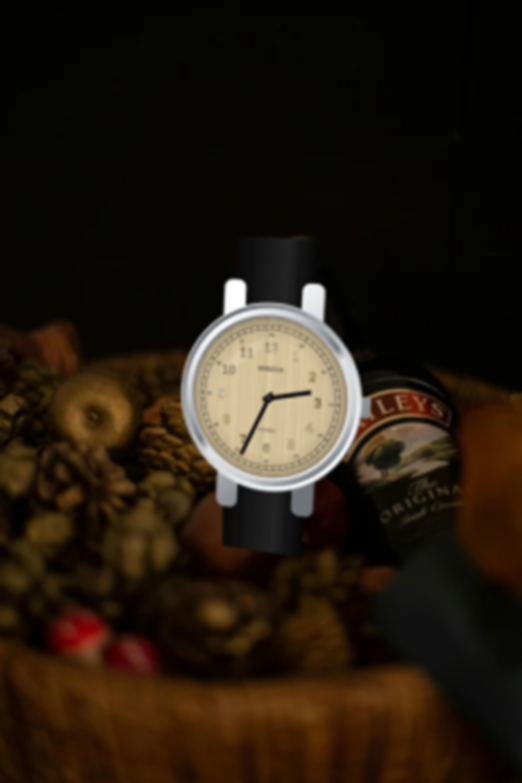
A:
2,34
